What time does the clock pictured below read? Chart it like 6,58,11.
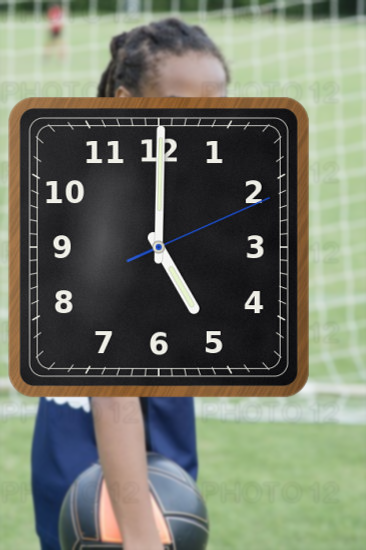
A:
5,00,11
